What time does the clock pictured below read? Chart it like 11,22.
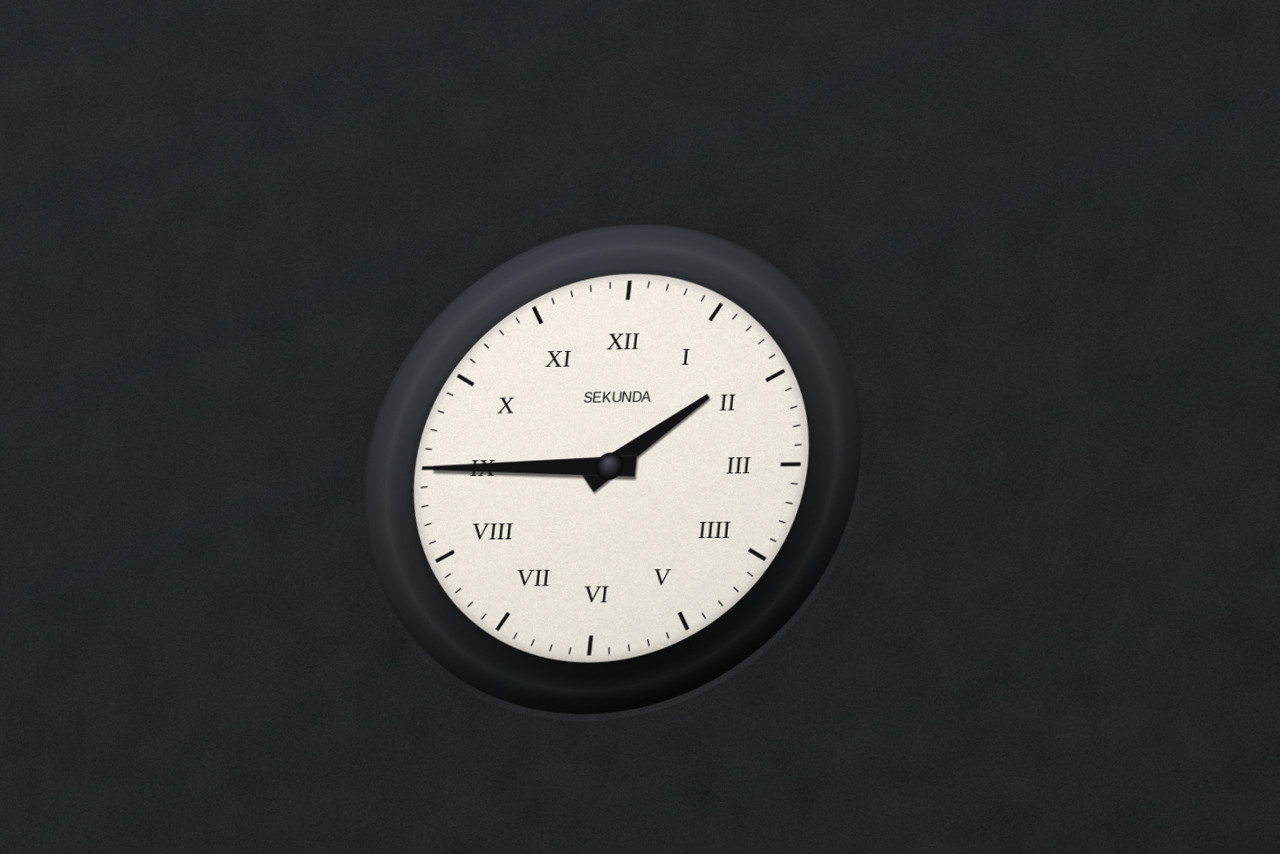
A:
1,45
